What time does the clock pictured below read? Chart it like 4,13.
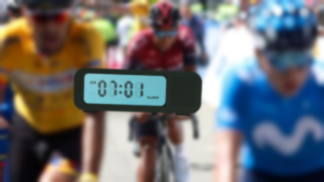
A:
7,01
